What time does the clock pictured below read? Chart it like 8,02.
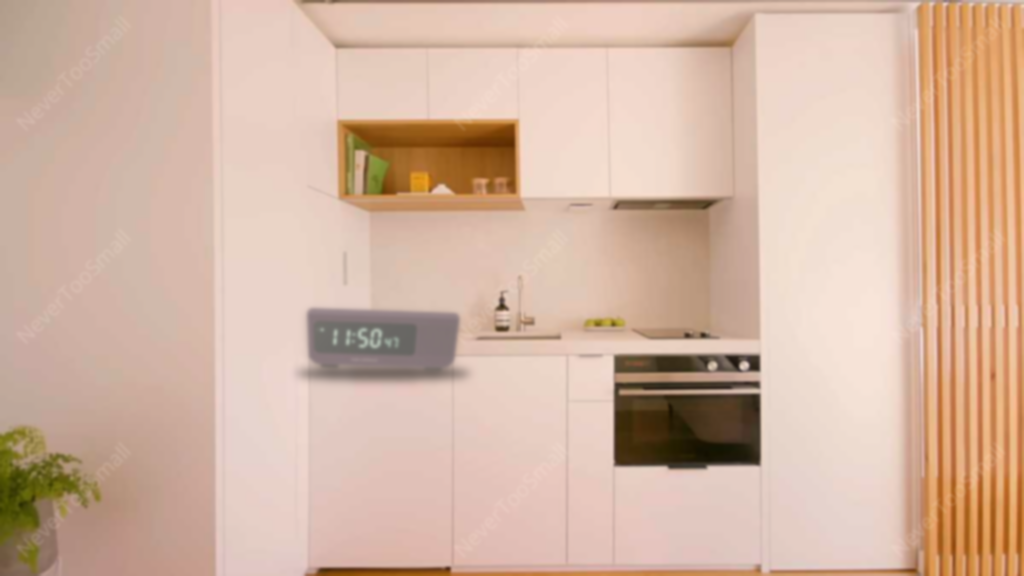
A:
11,50
